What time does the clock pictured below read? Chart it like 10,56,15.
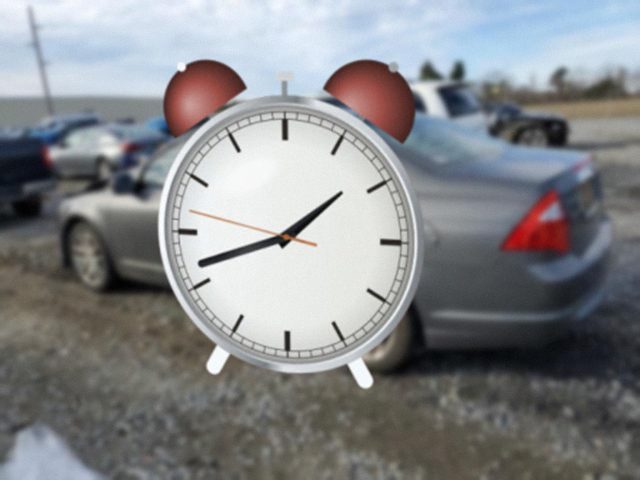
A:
1,41,47
